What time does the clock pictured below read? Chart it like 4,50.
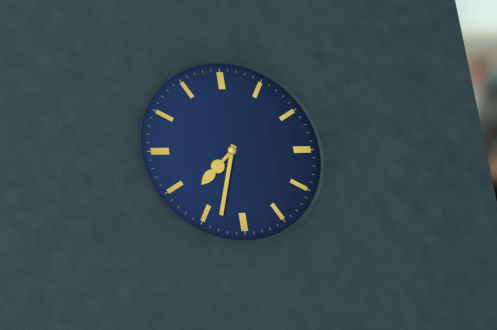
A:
7,33
